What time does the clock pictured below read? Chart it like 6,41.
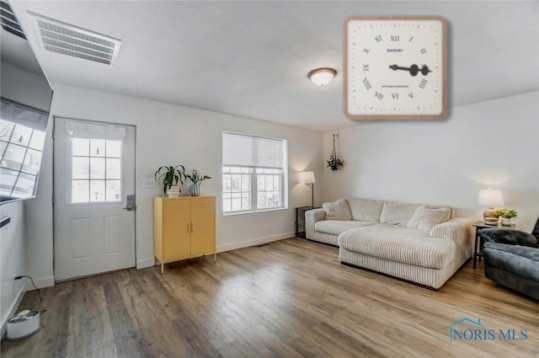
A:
3,16
